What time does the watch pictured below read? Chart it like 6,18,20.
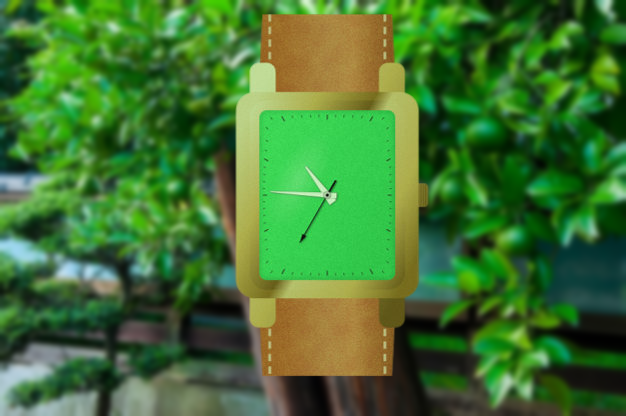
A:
10,45,35
